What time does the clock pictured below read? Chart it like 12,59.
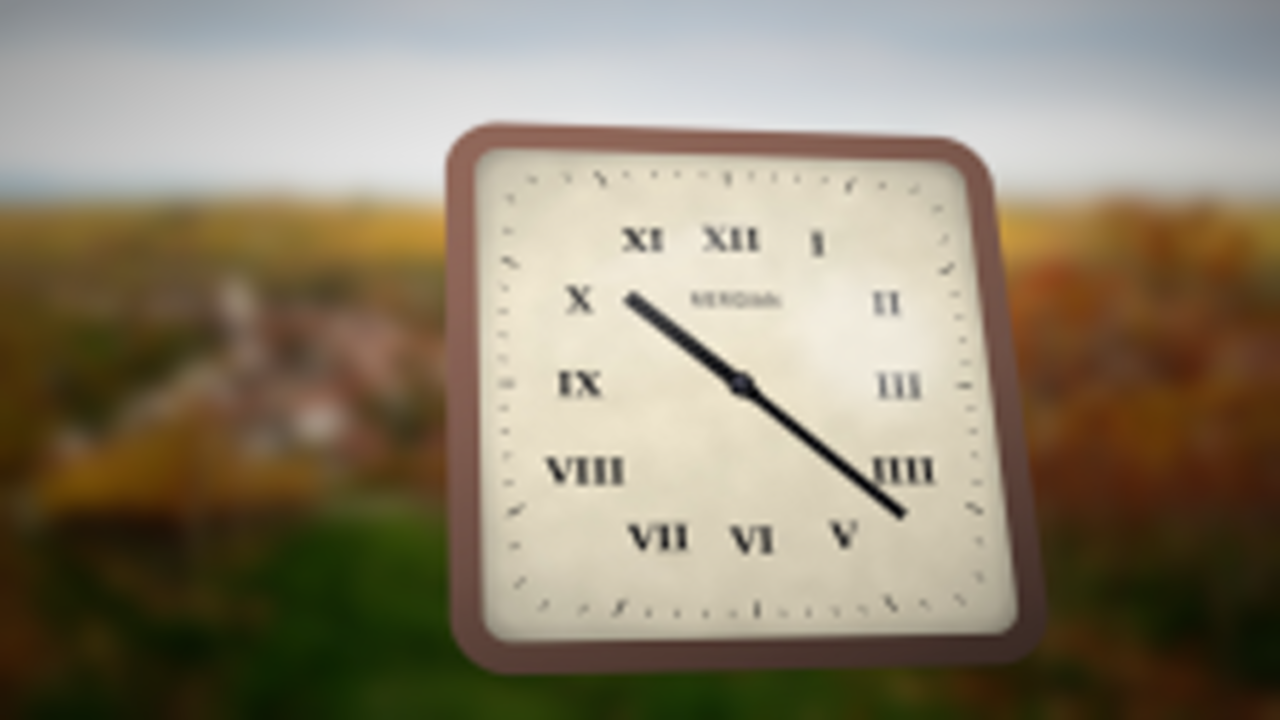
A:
10,22
